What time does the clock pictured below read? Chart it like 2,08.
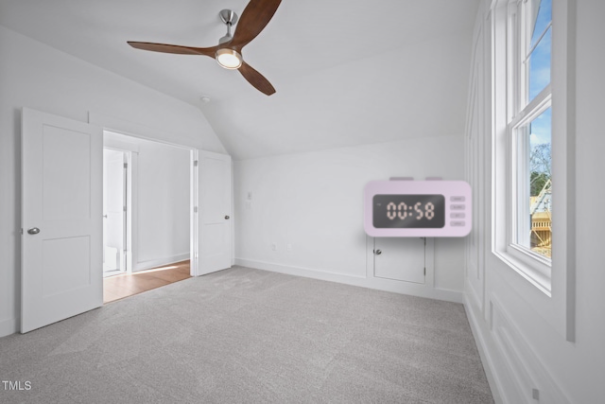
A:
0,58
